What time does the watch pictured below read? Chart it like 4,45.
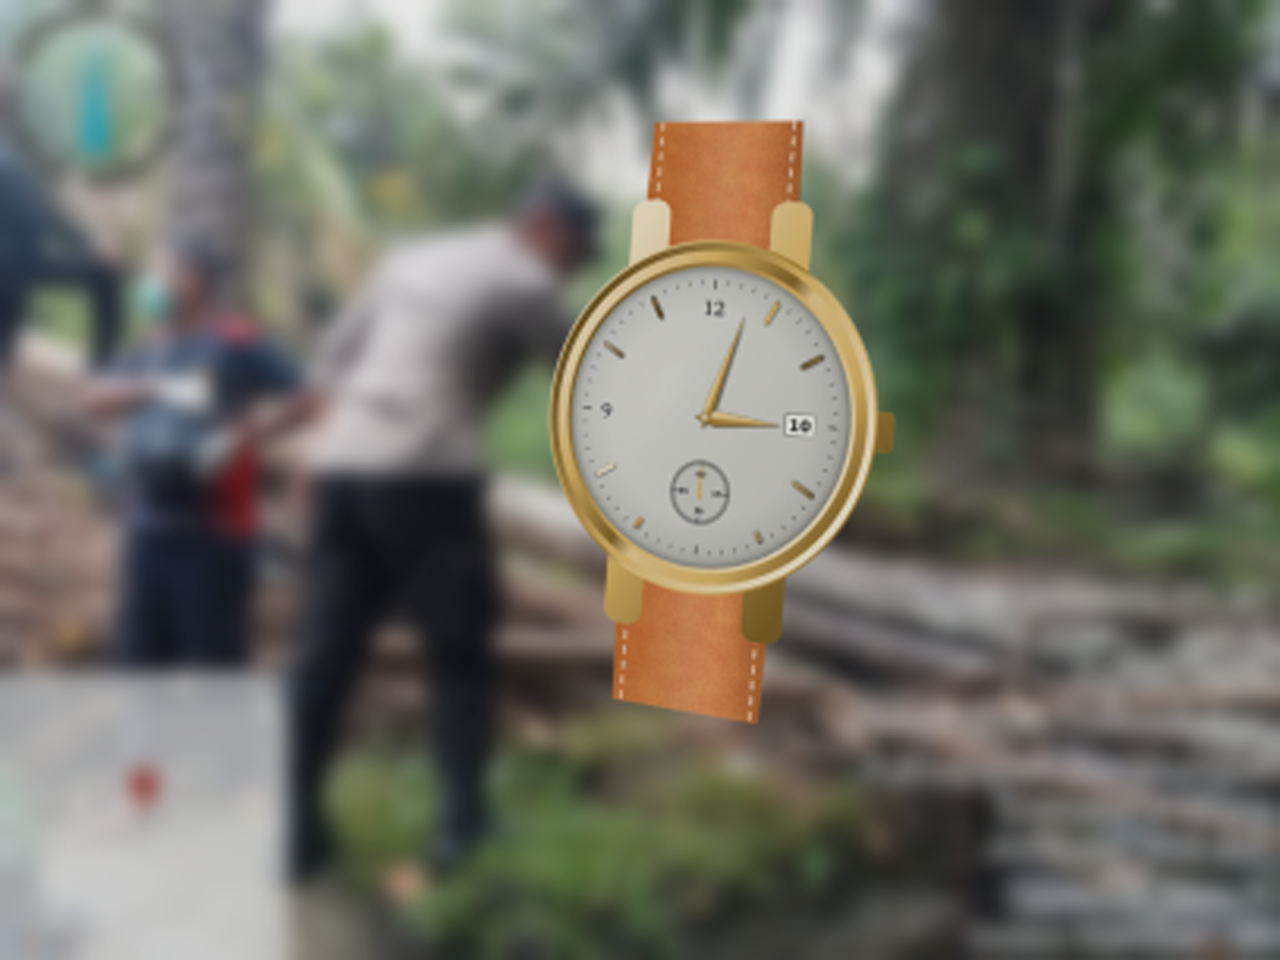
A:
3,03
